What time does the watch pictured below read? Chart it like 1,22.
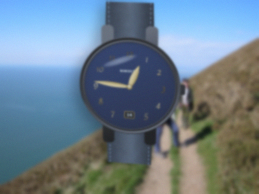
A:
12,46
